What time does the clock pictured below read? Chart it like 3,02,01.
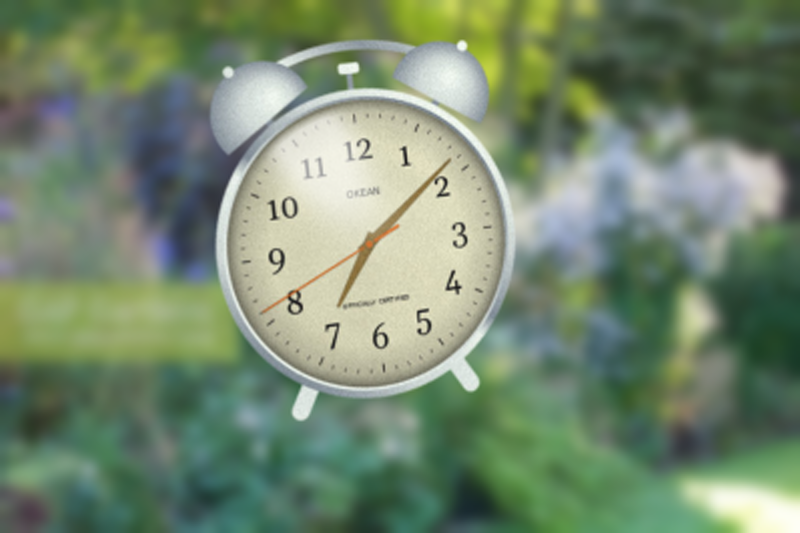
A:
7,08,41
